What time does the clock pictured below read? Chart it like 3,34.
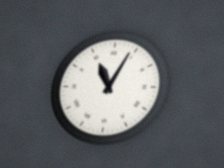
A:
11,04
